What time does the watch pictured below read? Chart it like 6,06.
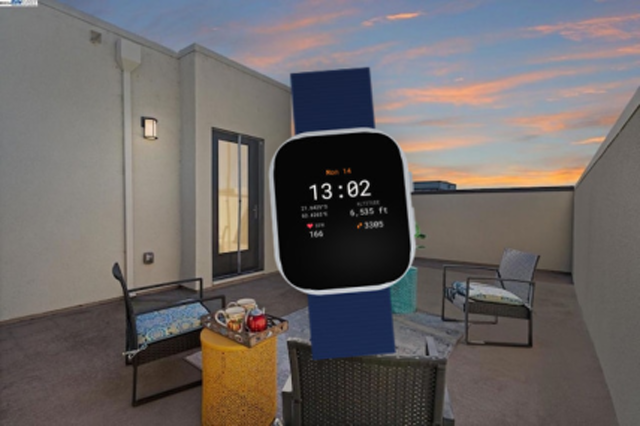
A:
13,02
